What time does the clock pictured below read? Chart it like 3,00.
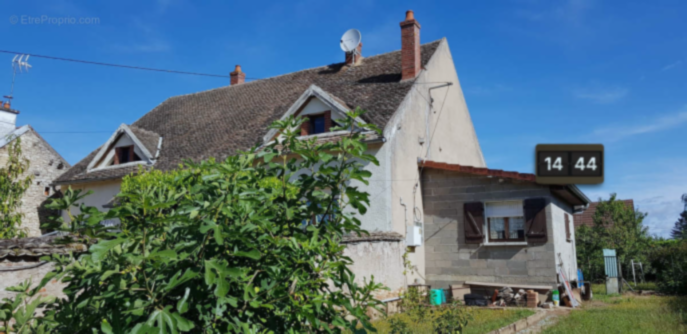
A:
14,44
